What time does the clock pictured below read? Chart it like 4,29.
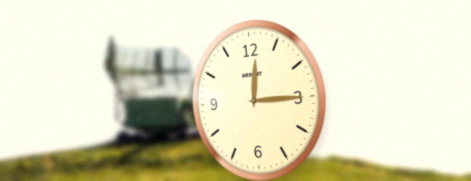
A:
12,15
